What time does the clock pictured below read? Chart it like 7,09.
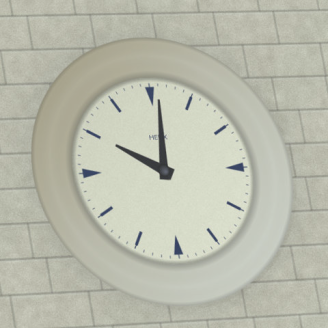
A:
10,01
